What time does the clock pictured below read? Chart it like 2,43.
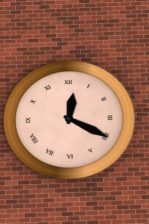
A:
12,20
